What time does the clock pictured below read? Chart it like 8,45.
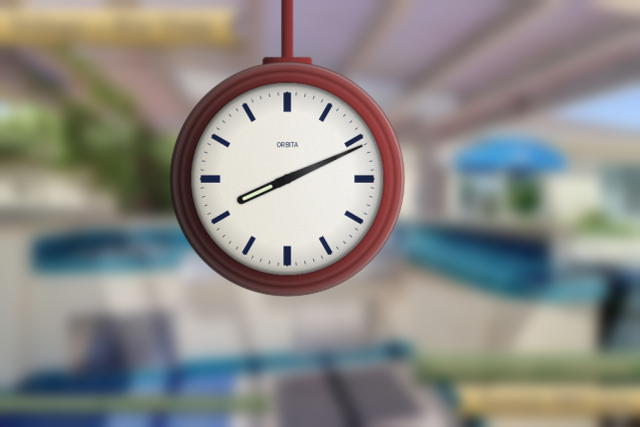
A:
8,11
